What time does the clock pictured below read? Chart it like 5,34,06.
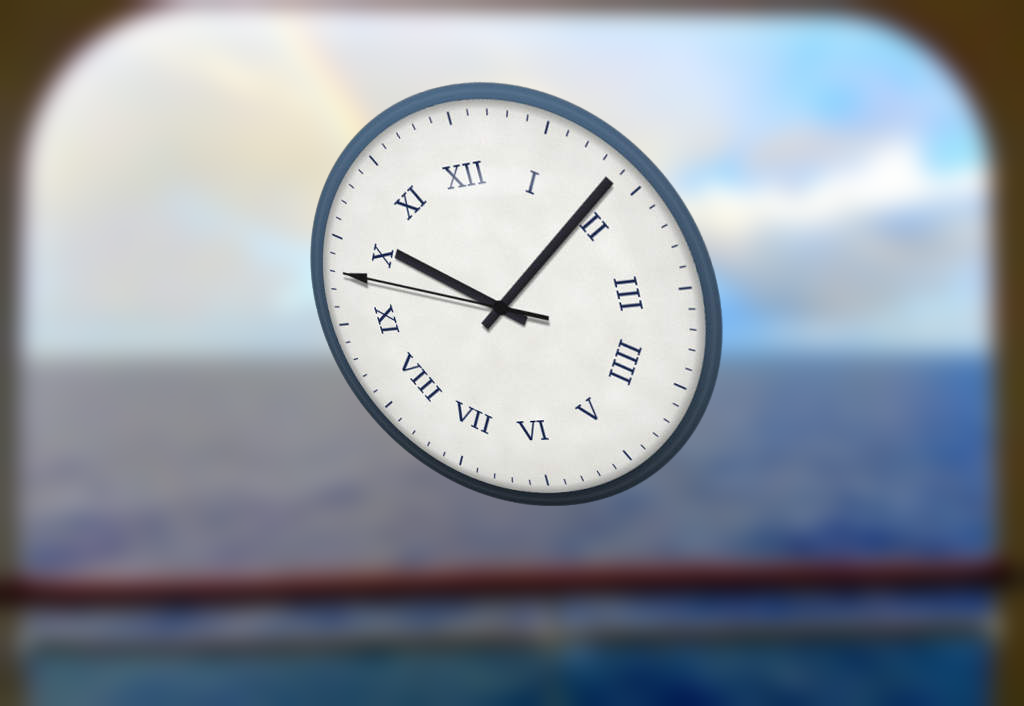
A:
10,08,48
